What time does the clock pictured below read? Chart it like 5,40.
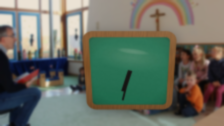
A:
6,32
